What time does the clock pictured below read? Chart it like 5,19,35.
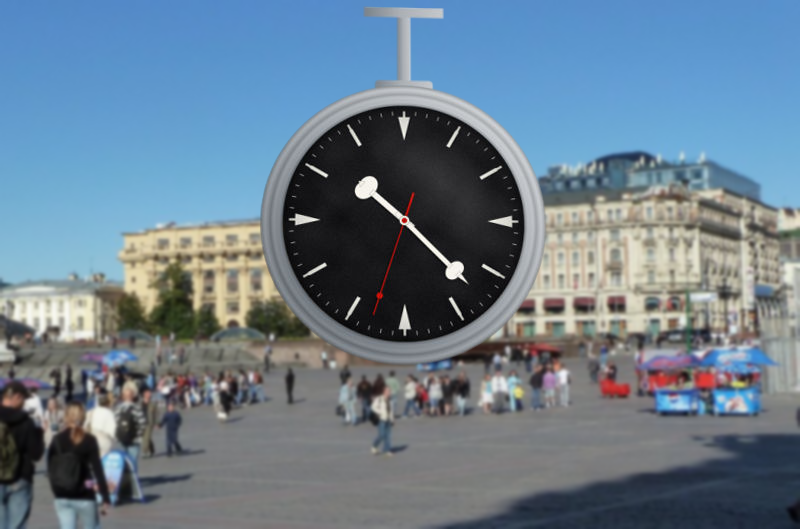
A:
10,22,33
